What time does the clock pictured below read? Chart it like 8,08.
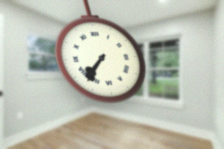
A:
7,37
